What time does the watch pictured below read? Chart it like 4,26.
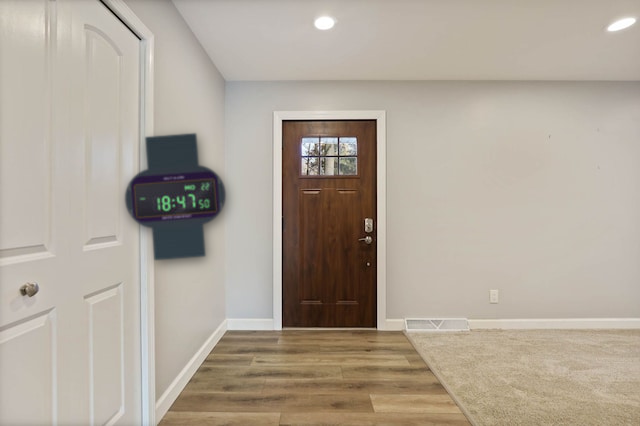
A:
18,47
